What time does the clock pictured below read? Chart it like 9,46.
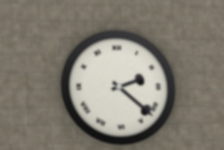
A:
2,22
